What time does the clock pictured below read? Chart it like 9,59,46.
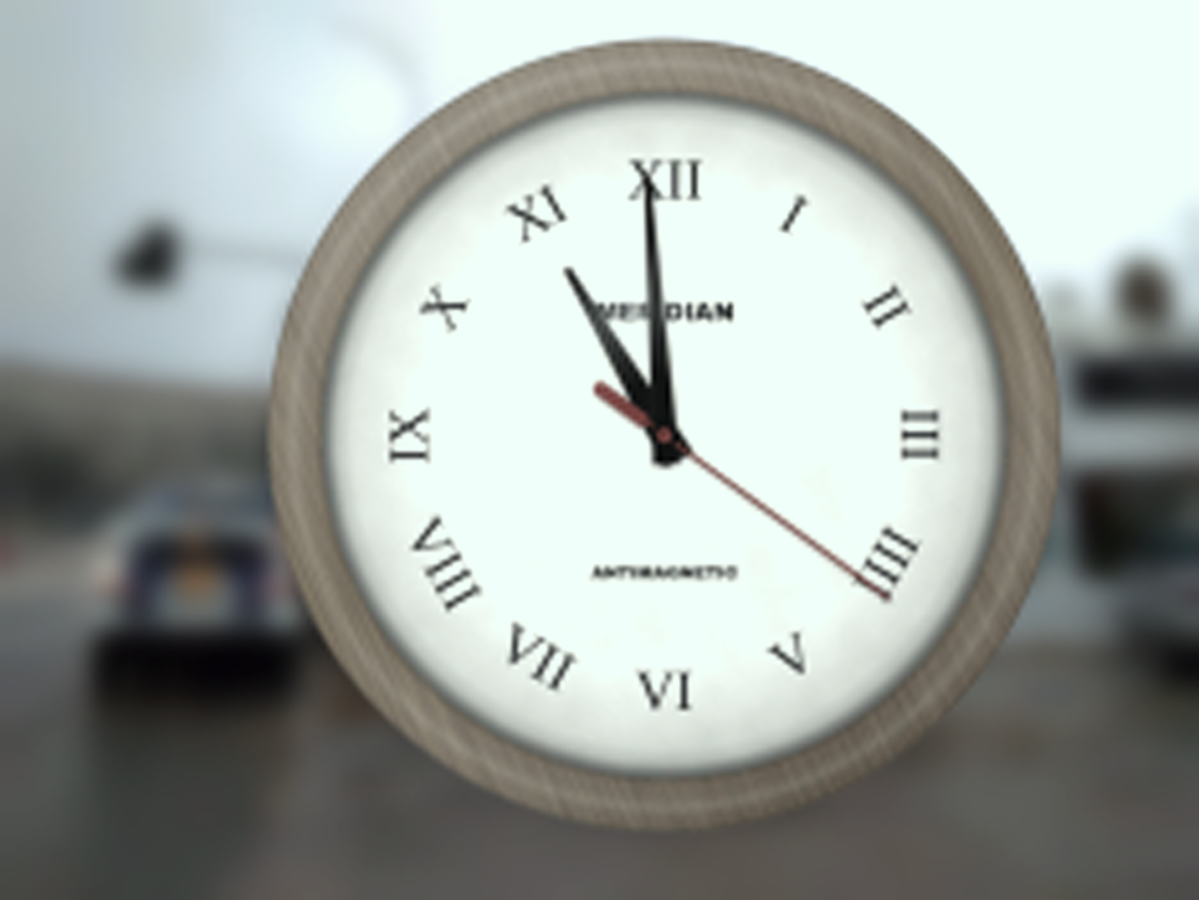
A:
10,59,21
